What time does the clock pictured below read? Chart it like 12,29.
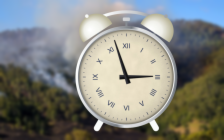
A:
2,57
